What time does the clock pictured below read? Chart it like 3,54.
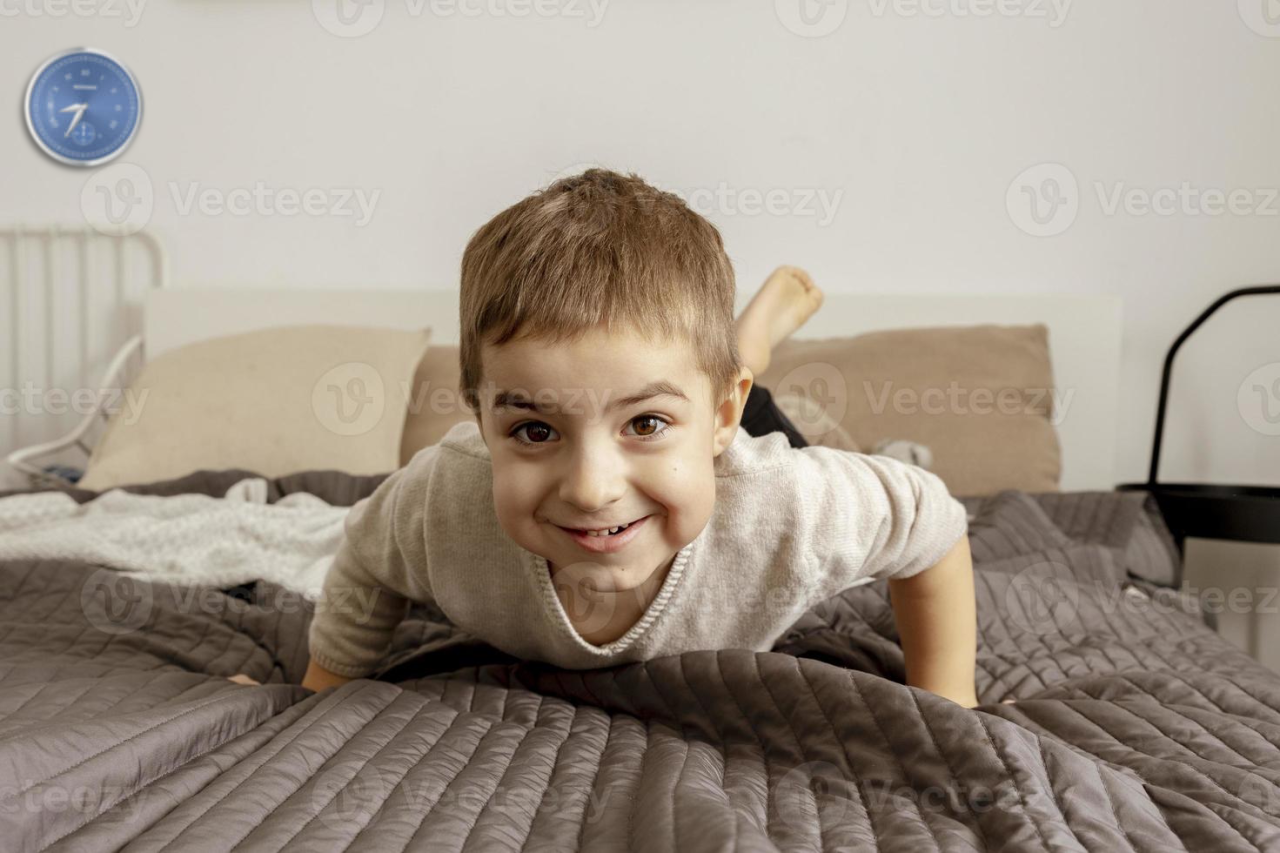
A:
8,35
